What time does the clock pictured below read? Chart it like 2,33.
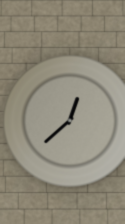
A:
12,38
